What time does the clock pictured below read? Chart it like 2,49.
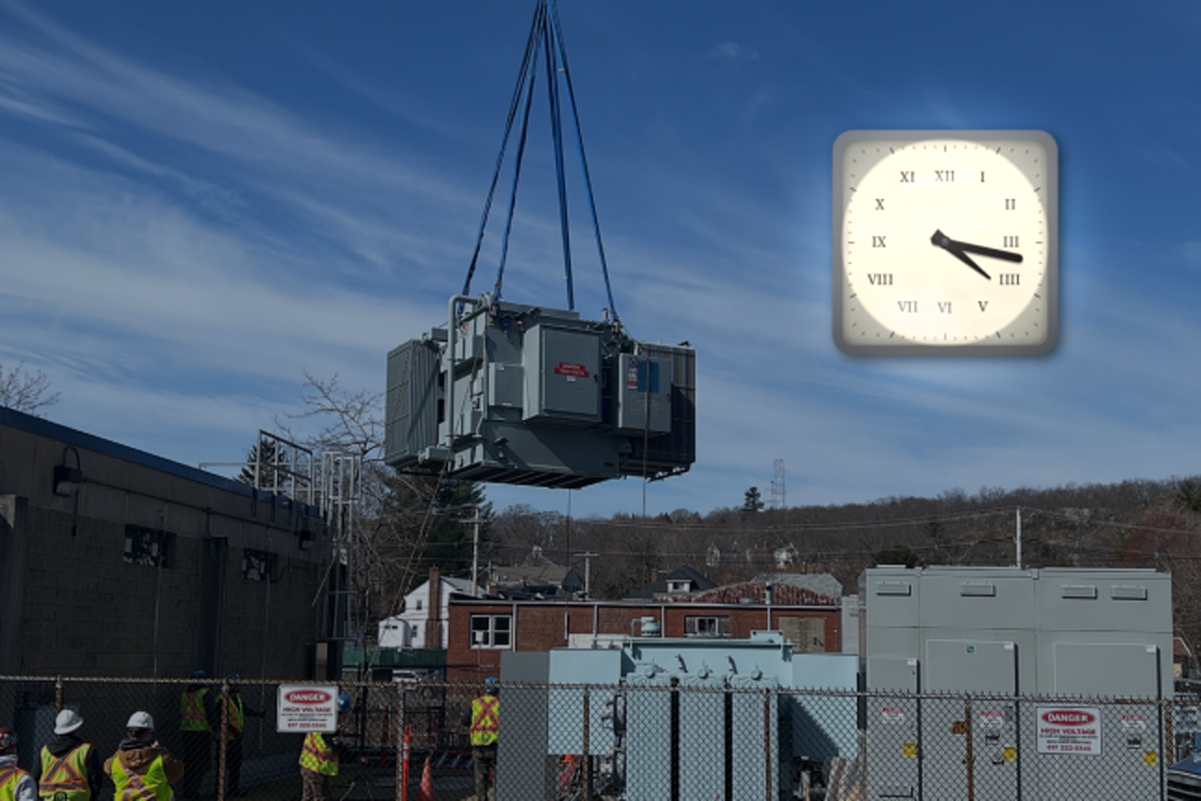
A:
4,17
